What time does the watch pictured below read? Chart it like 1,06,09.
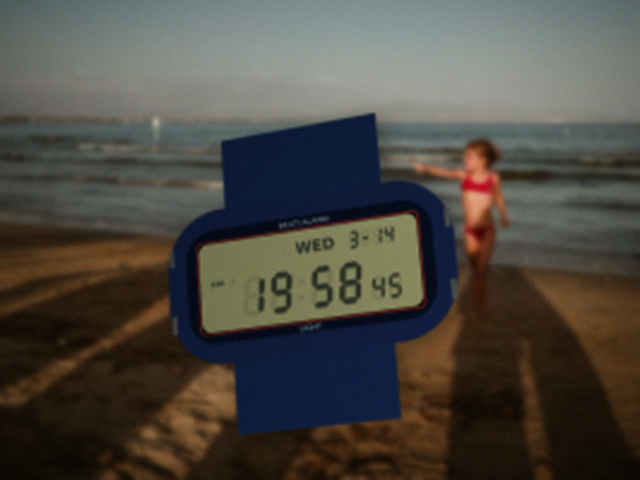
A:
19,58,45
